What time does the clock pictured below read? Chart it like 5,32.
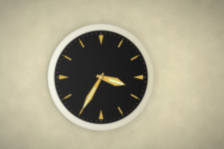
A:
3,35
